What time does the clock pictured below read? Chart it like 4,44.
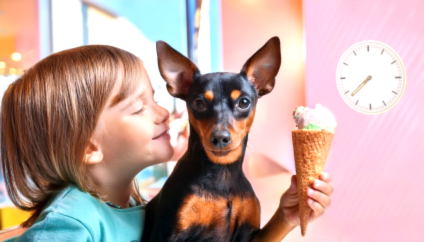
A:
7,38
